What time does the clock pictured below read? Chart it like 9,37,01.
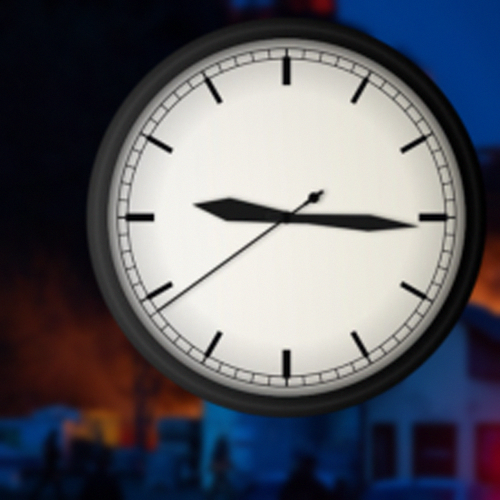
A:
9,15,39
